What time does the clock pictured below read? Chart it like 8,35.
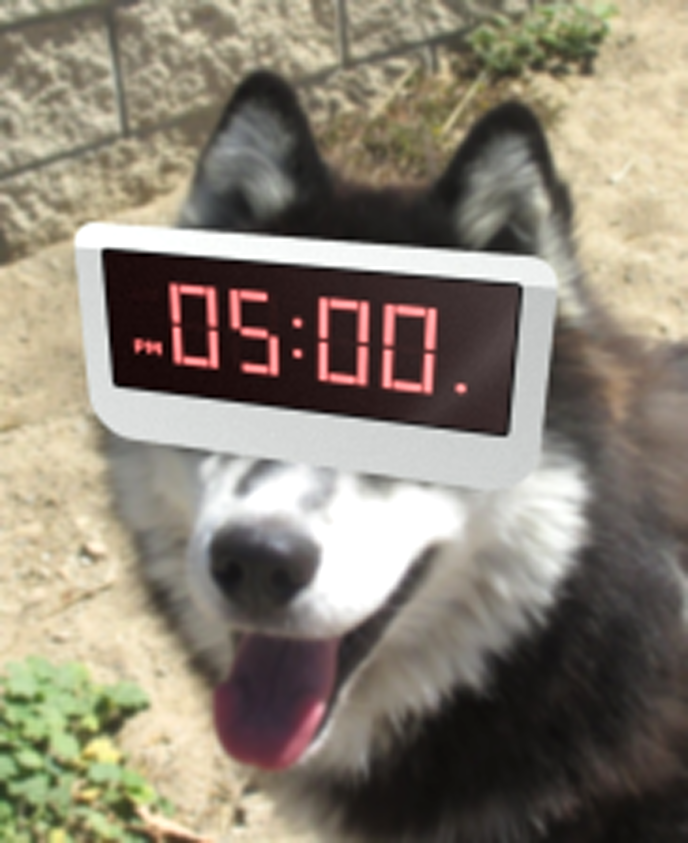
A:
5,00
